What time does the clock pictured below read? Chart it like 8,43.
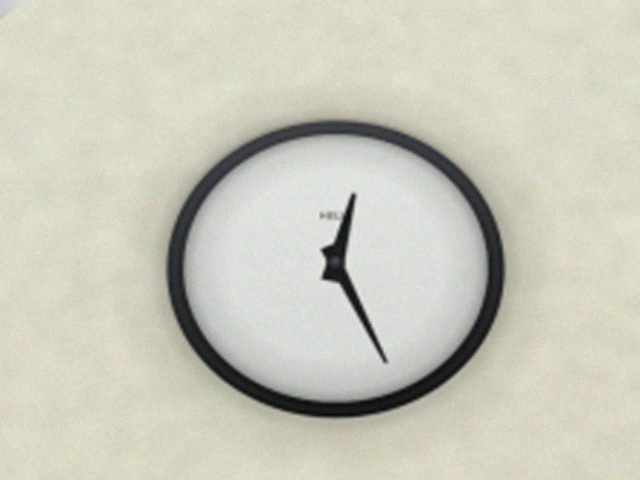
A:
12,26
